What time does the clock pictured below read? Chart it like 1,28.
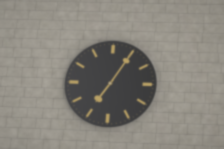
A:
7,05
